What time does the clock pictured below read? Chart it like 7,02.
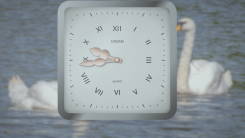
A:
9,44
